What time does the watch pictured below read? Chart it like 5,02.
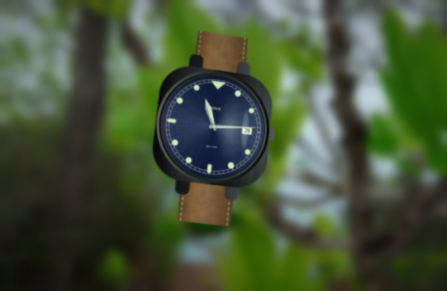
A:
11,14
